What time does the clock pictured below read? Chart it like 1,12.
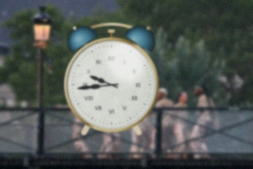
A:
9,44
